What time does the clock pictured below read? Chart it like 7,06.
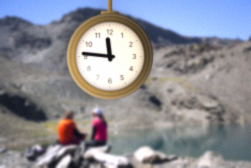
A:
11,46
